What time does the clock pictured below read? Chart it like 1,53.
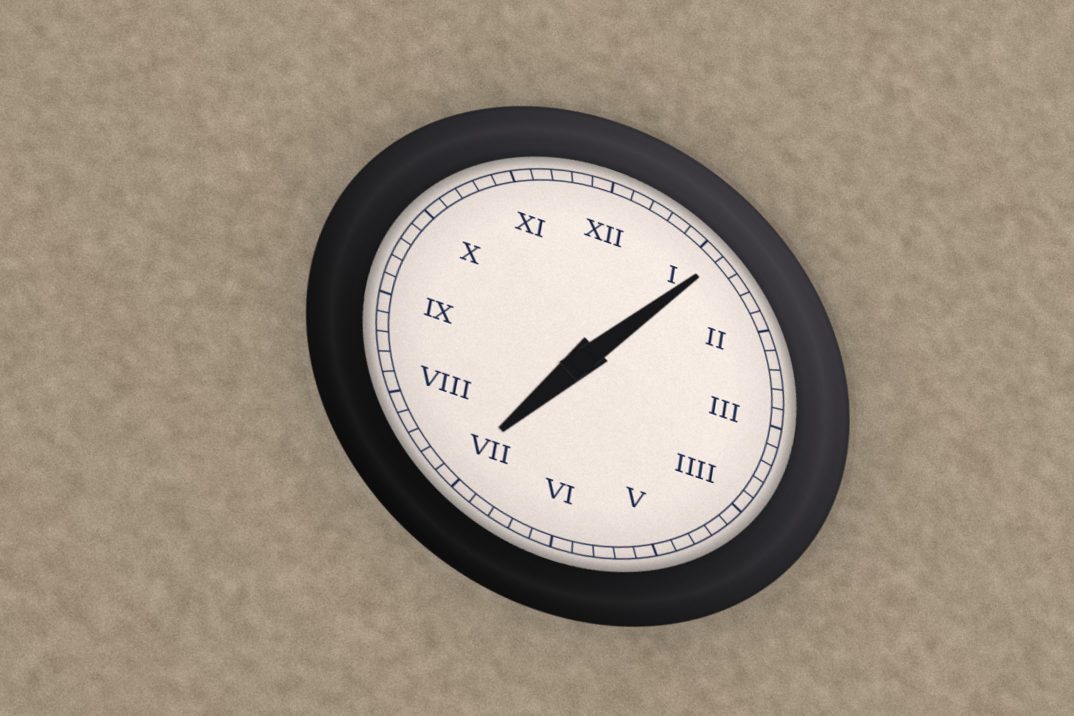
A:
7,06
